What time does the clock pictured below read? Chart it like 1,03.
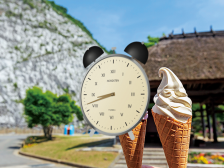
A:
8,42
